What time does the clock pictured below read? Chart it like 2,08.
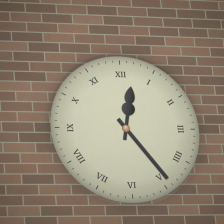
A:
12,24
